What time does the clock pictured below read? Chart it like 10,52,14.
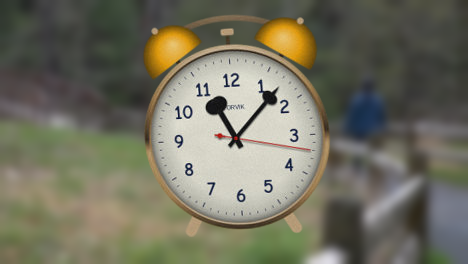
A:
11,07,17
